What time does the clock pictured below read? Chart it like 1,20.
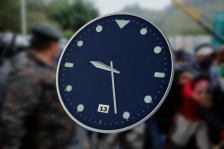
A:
9,27
